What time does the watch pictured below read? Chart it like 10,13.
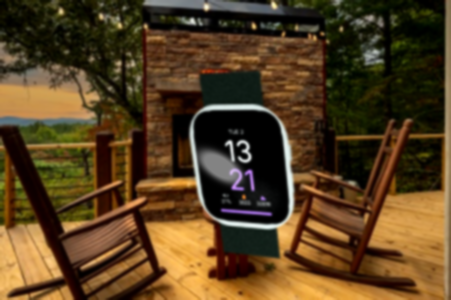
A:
13,21
